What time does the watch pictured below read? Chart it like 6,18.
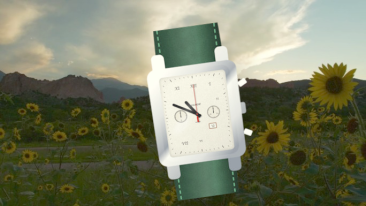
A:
10,50
